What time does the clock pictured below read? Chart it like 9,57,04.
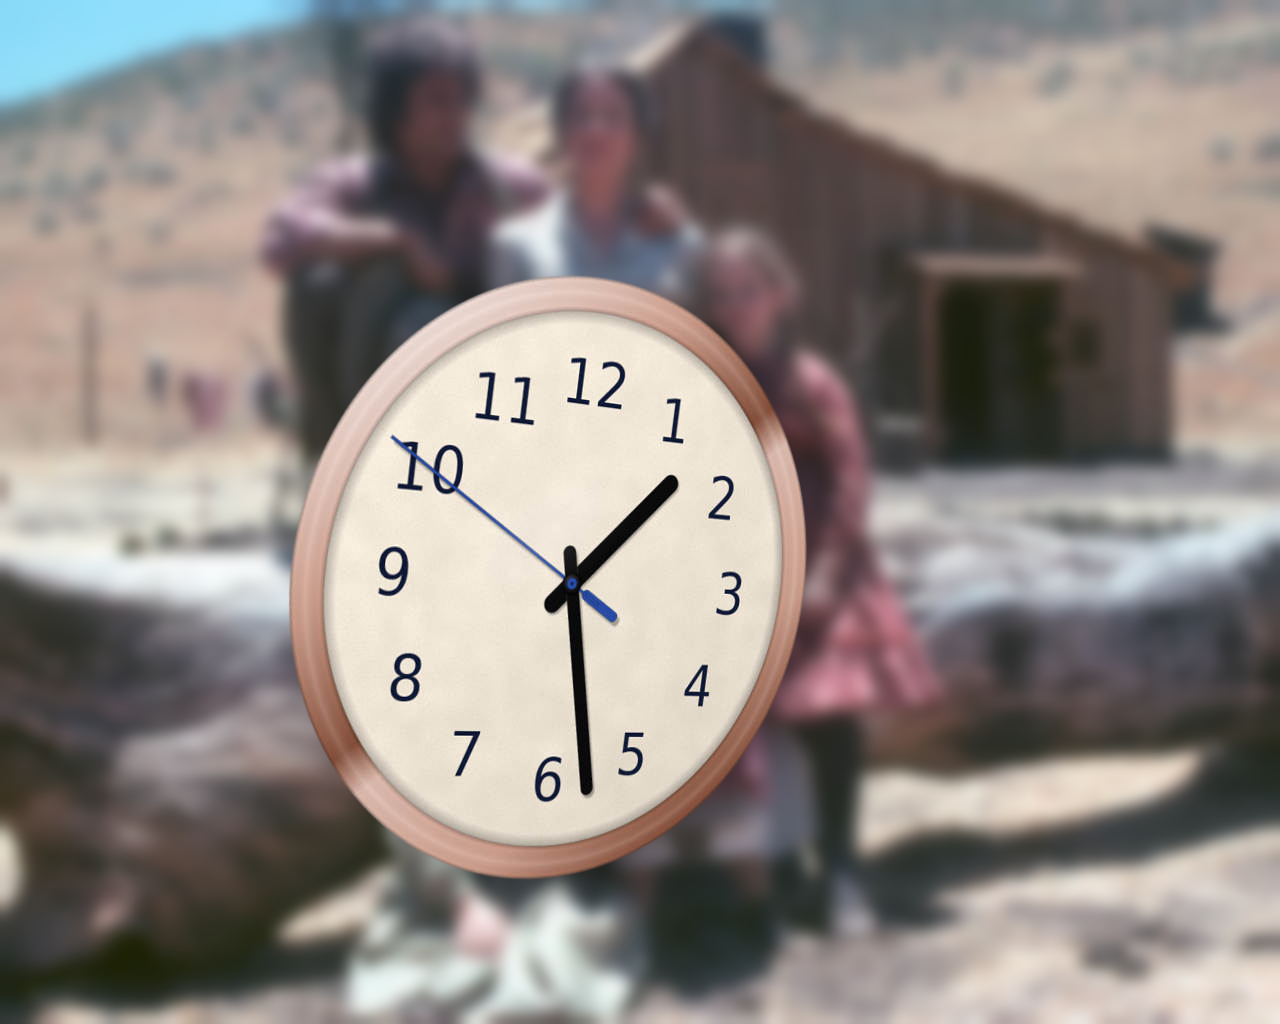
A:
1,27,50
